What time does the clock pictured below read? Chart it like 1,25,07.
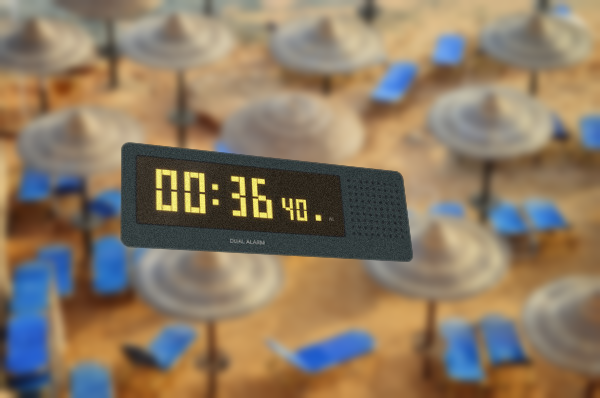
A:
0,36,40
